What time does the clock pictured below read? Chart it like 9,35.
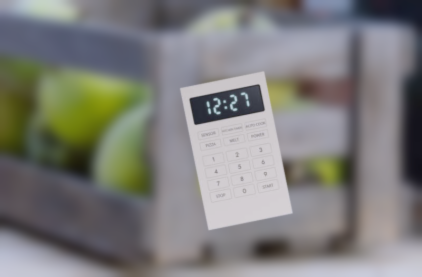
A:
12,27
